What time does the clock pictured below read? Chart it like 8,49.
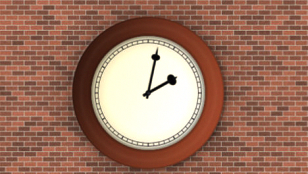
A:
2,02
